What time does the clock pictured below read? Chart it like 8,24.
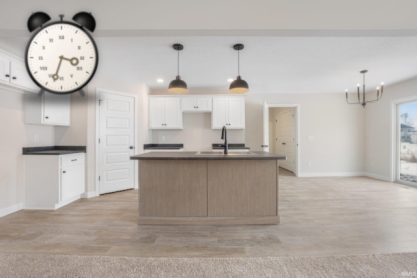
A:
3,33
